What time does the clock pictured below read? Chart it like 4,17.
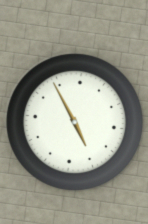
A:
4,54
